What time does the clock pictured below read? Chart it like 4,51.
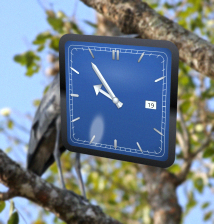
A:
9,54
